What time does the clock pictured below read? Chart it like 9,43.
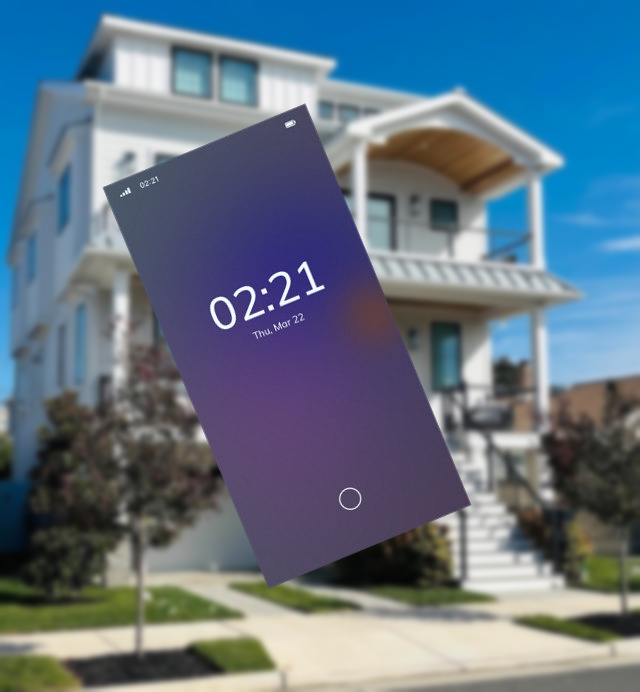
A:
2,21
